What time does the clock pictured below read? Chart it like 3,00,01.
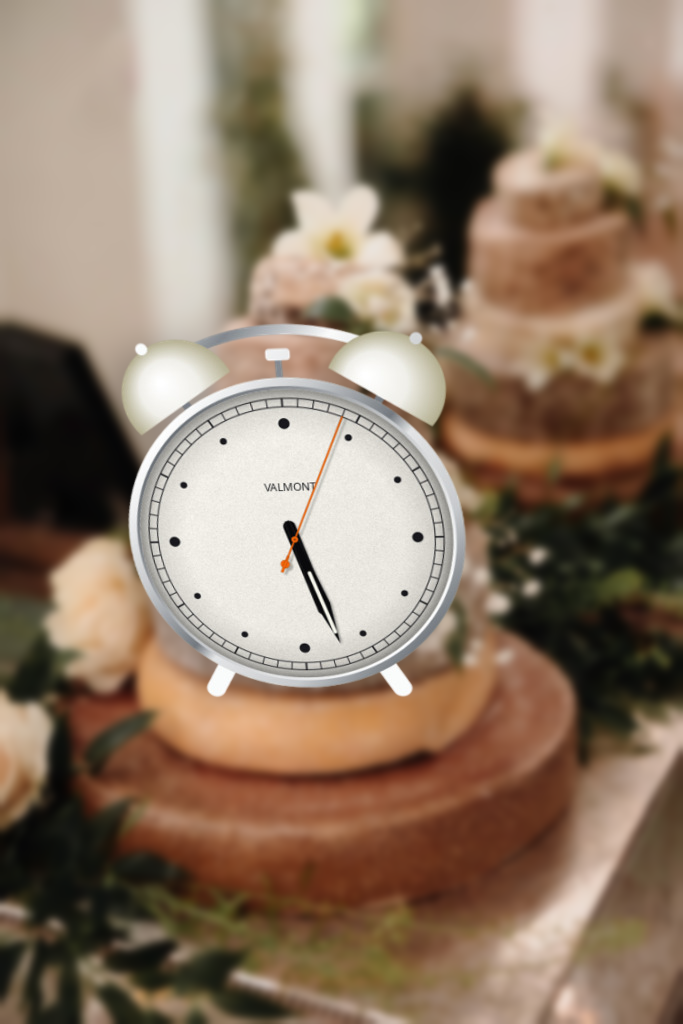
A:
5,27,04
